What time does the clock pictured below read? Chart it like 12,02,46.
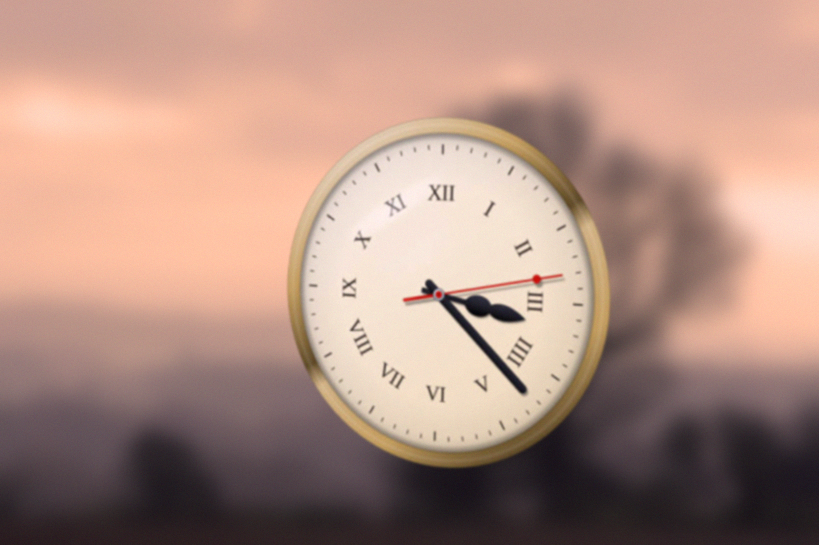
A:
3,22,13
